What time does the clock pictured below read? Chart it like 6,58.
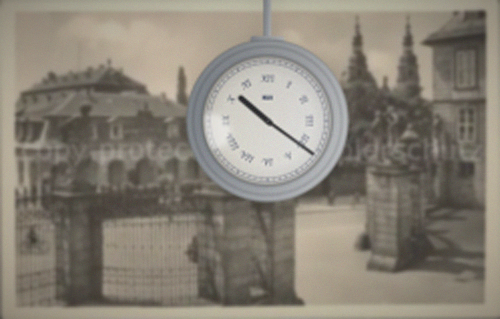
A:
10,21
